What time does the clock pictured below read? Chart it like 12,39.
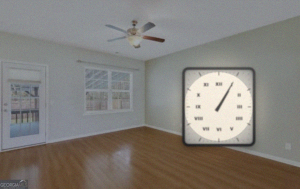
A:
1,05
